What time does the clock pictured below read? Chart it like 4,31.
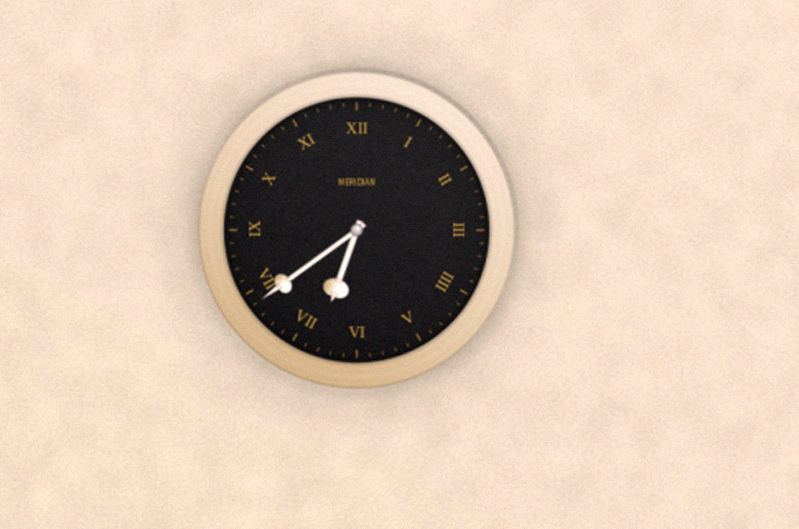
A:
6,39
